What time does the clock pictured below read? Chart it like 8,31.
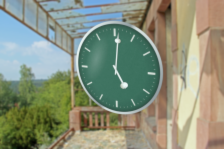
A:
5,01
